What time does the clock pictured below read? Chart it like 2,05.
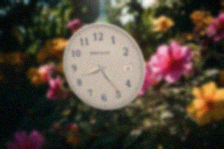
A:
8,24
